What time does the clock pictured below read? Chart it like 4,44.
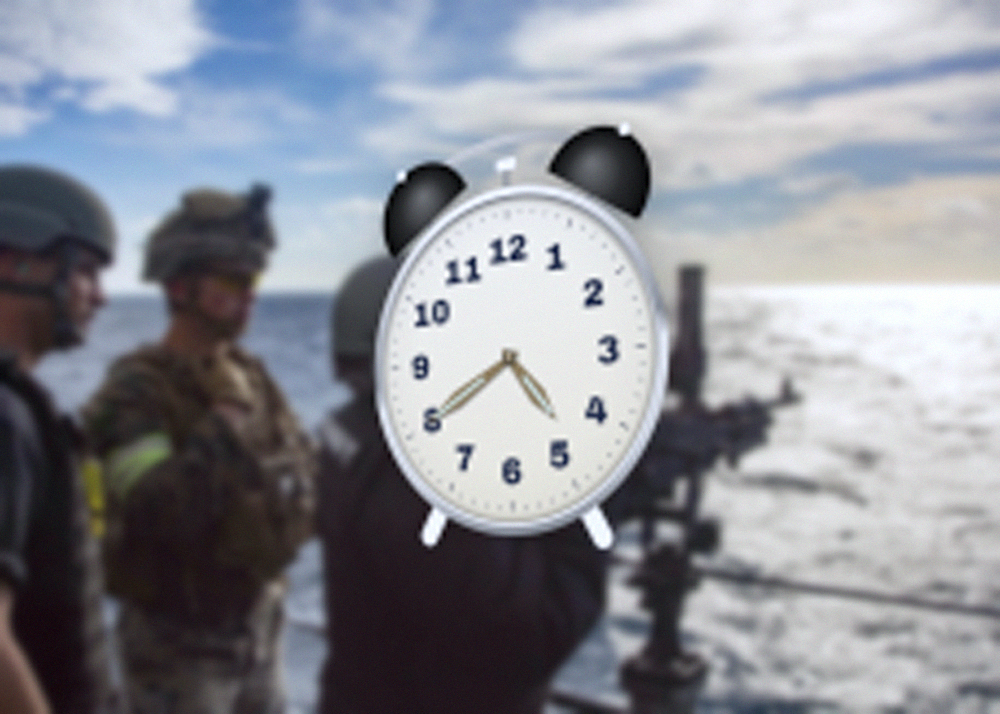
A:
4,40
